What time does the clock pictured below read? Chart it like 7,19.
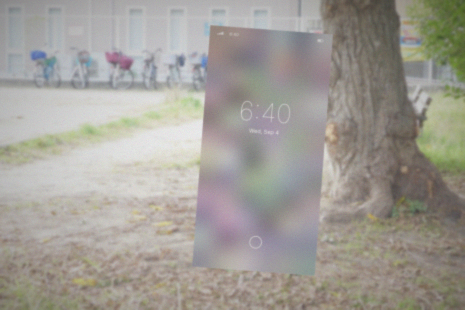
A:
6,40
